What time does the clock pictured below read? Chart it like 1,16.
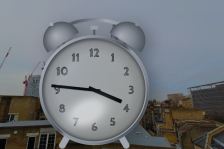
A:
3,46
